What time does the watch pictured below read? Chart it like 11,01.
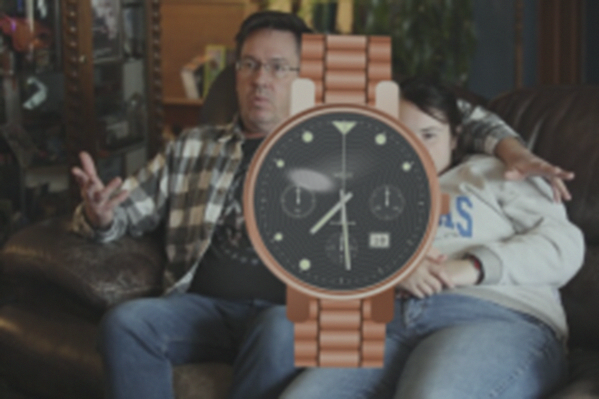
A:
7,29
